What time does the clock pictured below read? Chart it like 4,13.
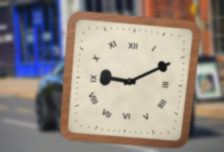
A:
9,10
